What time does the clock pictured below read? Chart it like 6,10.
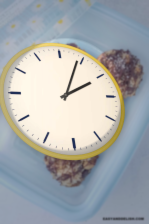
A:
2,04
